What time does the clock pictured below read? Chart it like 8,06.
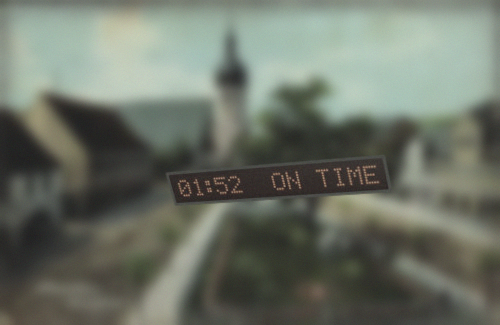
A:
1,52
